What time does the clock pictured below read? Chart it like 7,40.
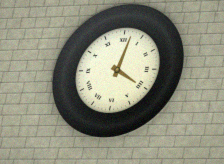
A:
4,02
